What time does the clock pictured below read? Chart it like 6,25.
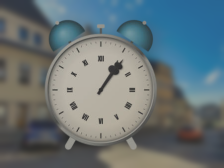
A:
1,06
